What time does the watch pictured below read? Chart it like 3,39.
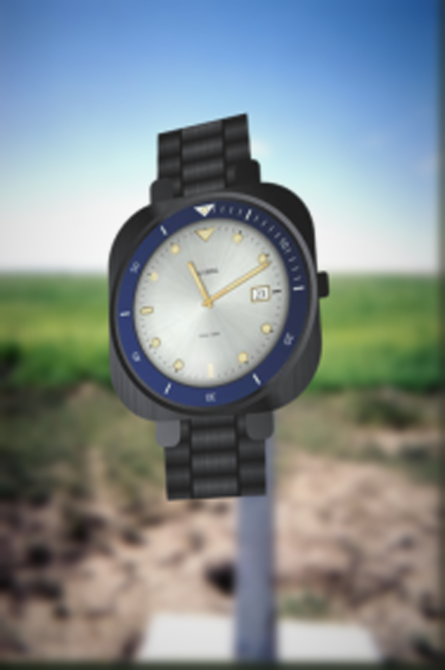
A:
11,11
